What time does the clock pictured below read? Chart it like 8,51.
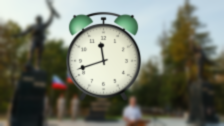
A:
11,42
